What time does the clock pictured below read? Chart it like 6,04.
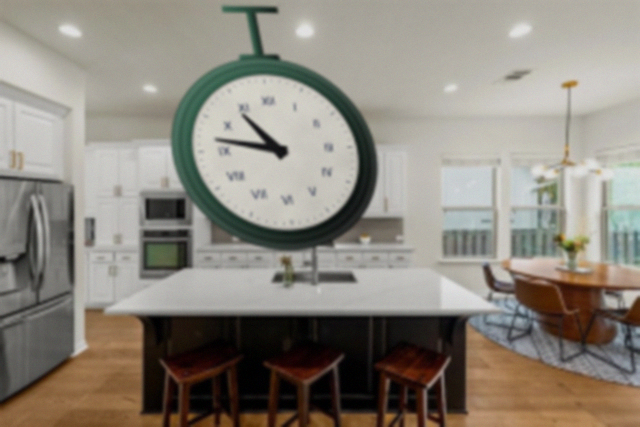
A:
10,47
